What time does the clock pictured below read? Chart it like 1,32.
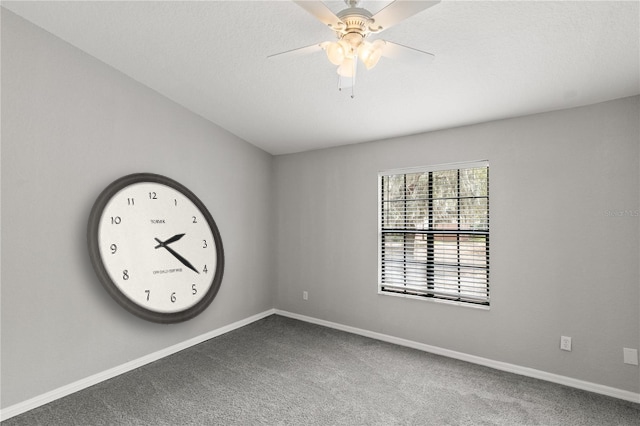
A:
2,22
